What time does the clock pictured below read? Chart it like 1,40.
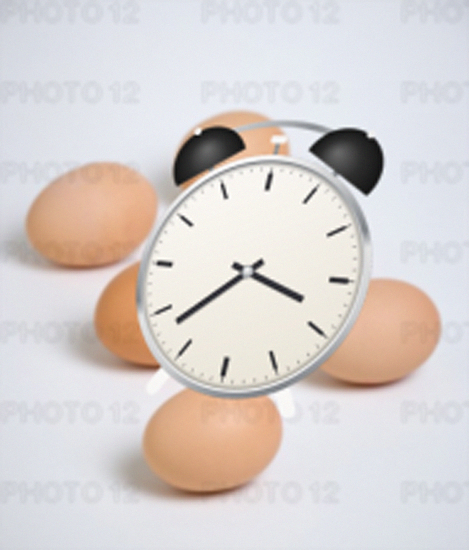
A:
3,38
